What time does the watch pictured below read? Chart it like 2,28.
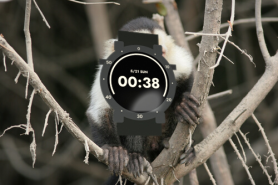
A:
0,38
